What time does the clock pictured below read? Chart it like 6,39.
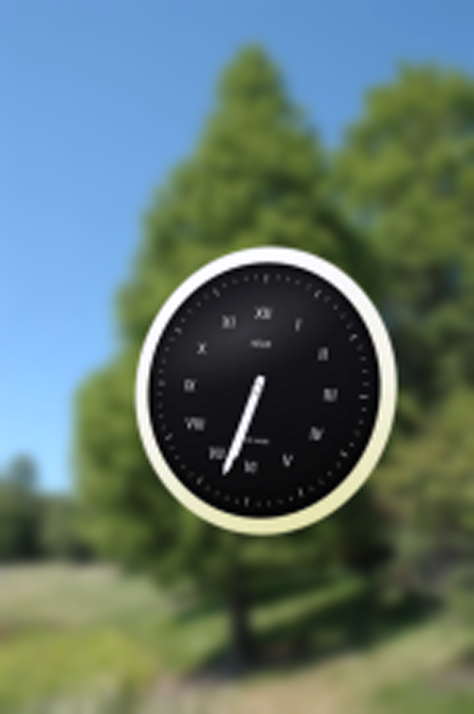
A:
6,33
